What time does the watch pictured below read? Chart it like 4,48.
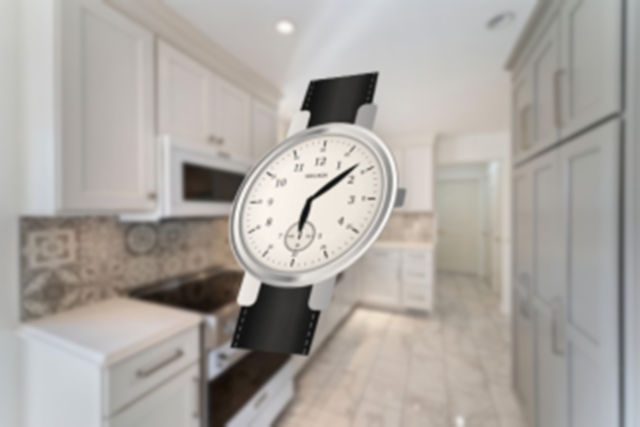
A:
6,08
